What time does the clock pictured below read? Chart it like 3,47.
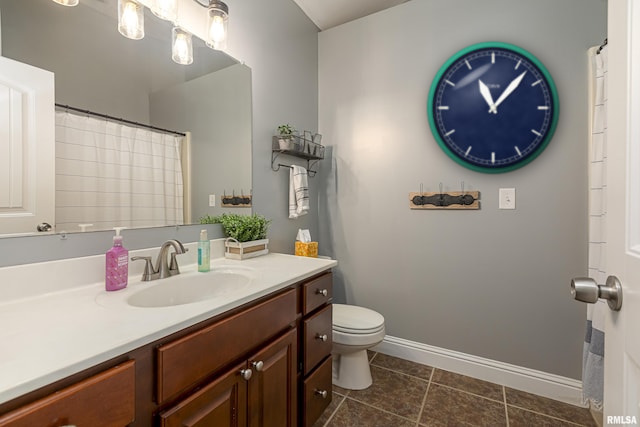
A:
11,07
